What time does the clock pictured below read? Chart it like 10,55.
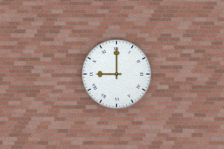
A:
9,00
